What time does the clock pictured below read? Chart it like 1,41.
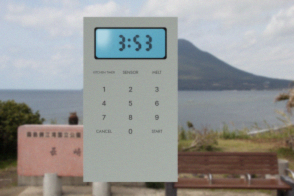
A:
3,53
